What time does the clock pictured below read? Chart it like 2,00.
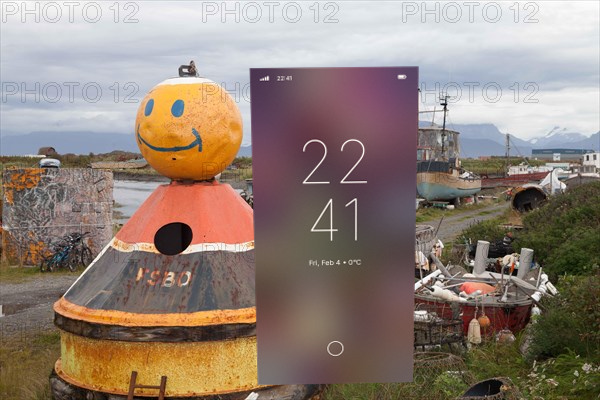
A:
22,41
